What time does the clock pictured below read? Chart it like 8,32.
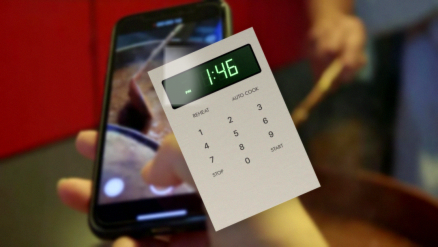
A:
1,46
